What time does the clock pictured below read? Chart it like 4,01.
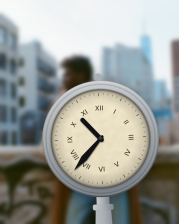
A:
10,37
